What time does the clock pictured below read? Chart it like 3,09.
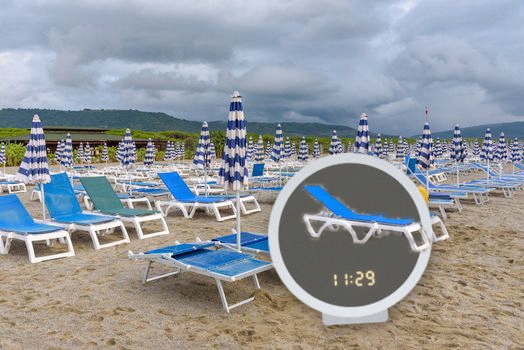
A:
11,29
